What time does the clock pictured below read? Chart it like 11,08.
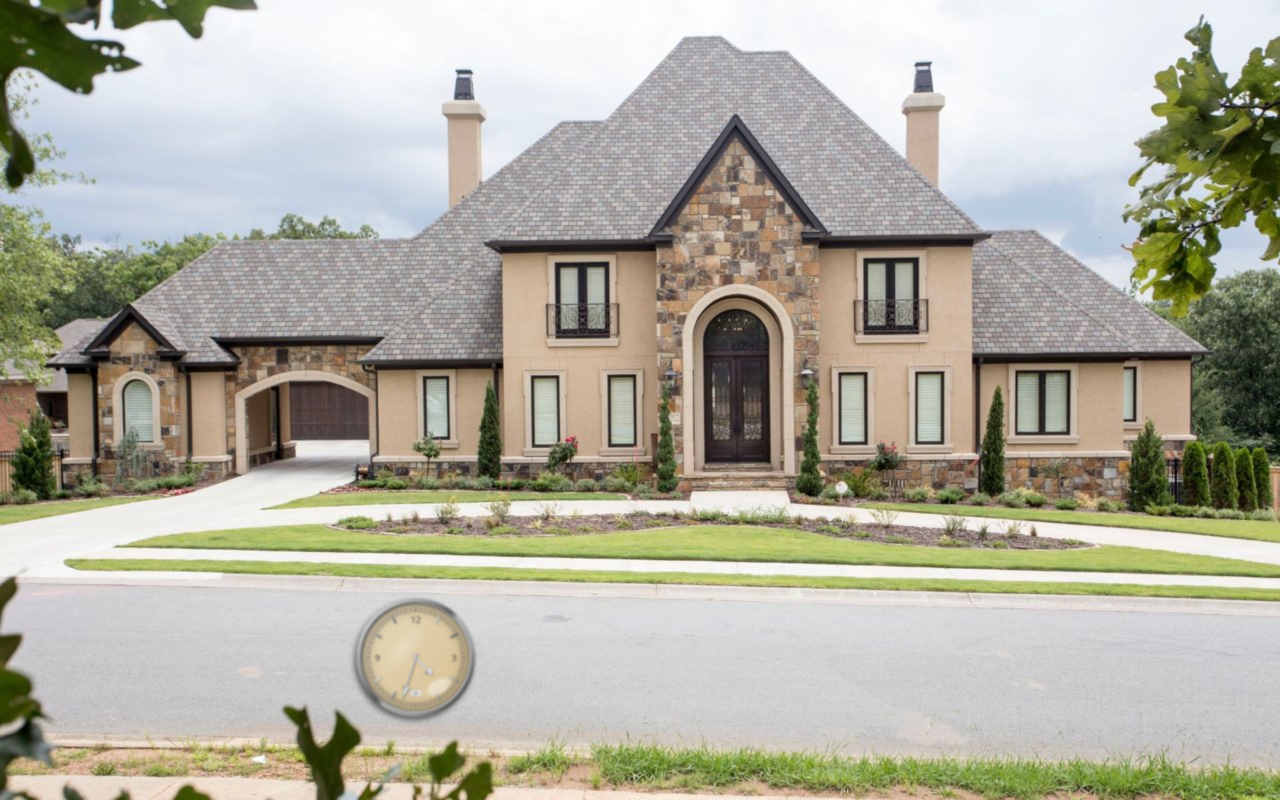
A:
4,33
